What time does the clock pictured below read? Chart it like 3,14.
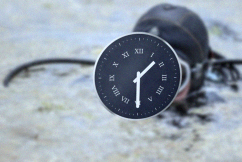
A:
1,30
